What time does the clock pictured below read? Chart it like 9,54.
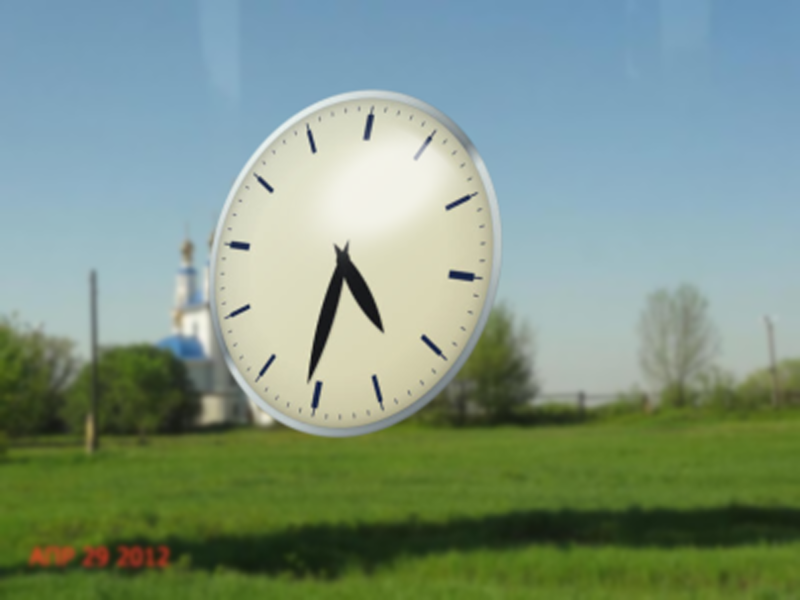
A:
4,31
